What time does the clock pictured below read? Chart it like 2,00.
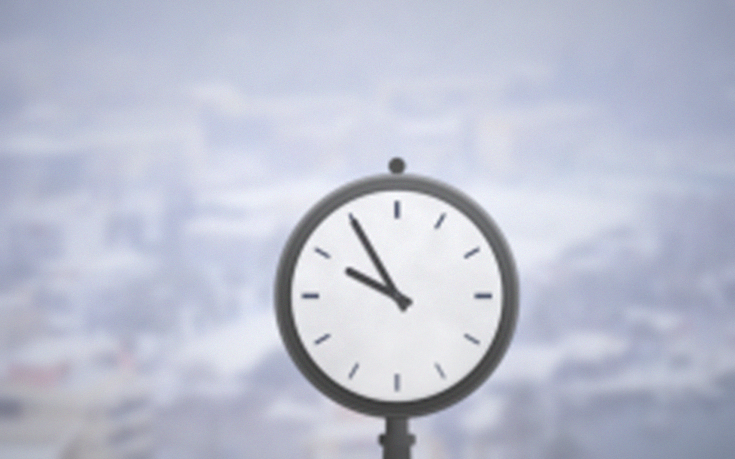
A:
9,55
